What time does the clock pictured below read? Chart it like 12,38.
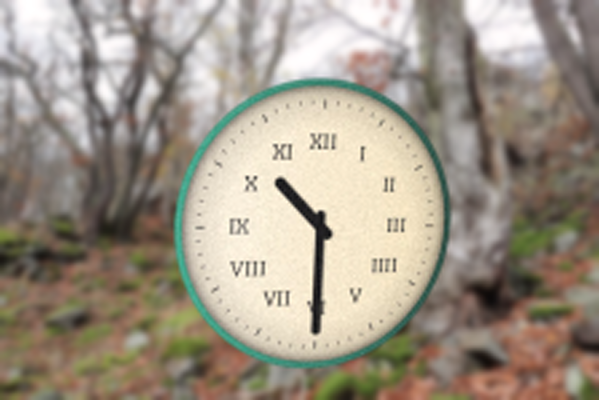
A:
10,30
